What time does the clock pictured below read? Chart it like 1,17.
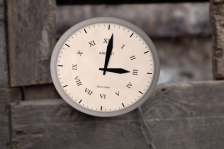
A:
3,01
